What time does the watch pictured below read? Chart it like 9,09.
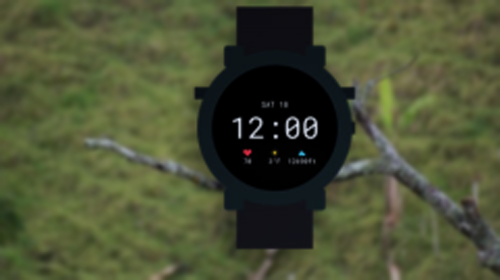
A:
12,00
